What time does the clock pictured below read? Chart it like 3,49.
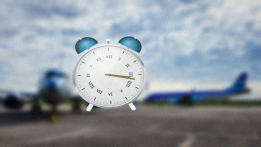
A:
3,17
